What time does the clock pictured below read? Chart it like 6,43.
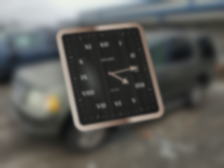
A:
4,14
